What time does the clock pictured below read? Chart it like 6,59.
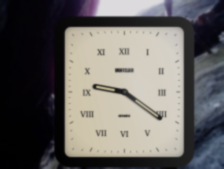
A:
9,21
